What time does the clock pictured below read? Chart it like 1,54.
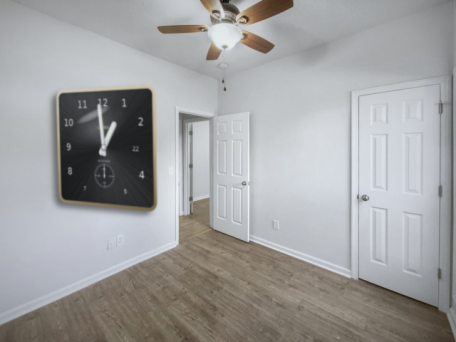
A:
12,59
